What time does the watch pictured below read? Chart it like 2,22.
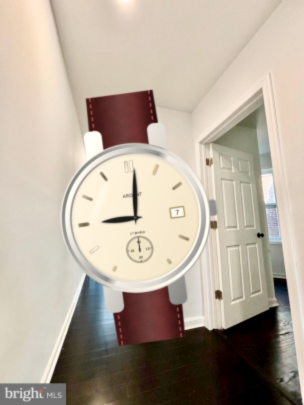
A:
9,01
